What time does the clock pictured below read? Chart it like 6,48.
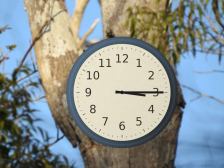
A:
3,15
